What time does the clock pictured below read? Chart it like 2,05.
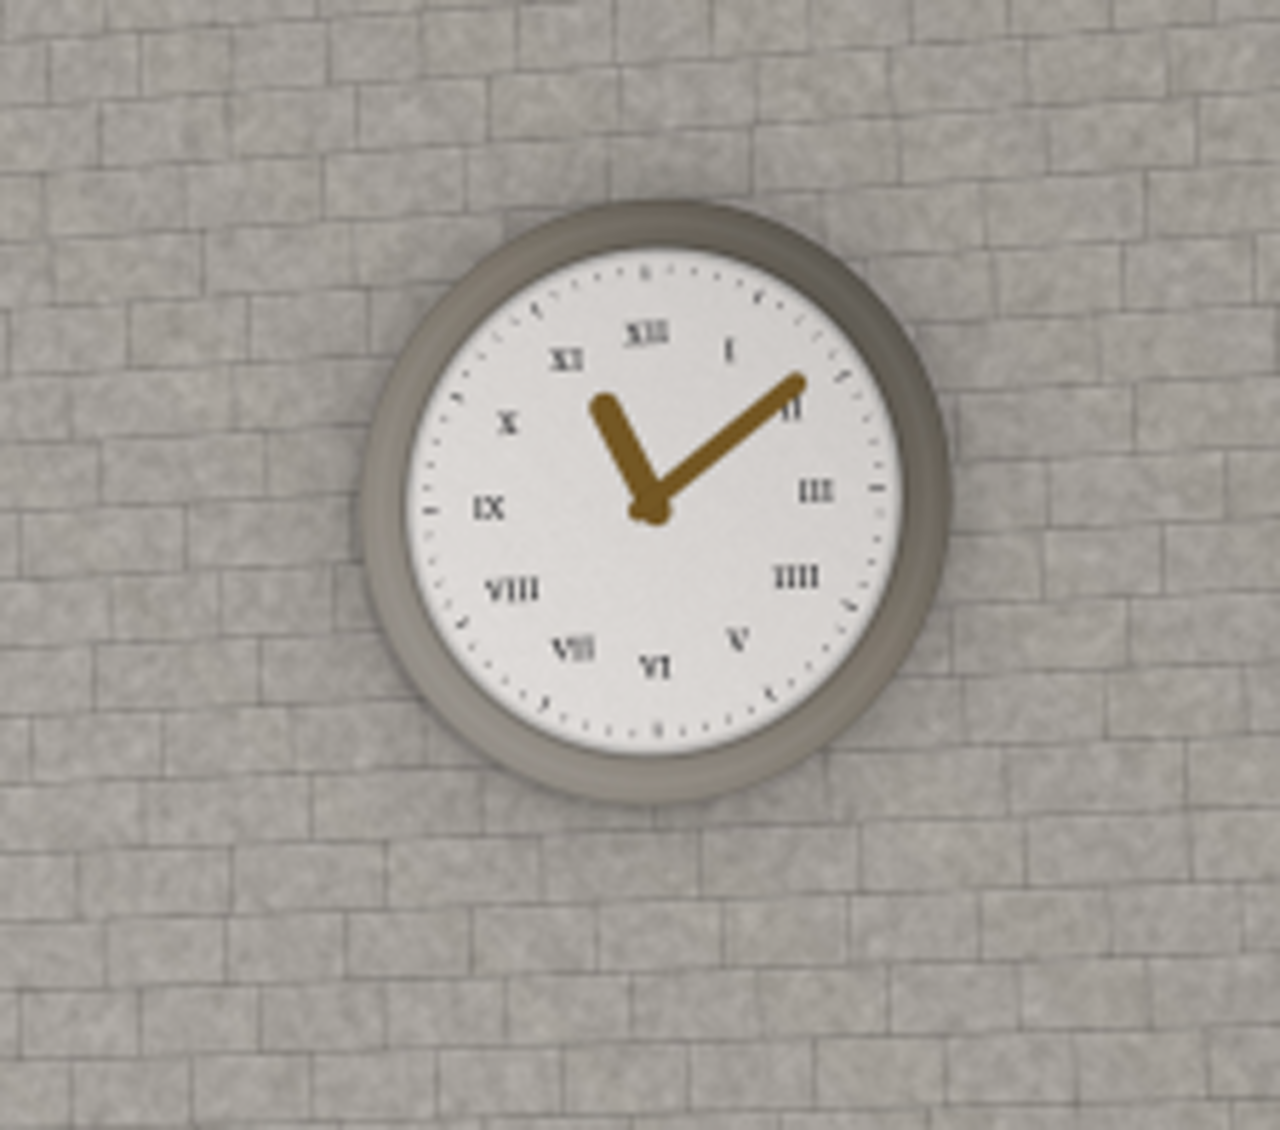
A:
11,09
